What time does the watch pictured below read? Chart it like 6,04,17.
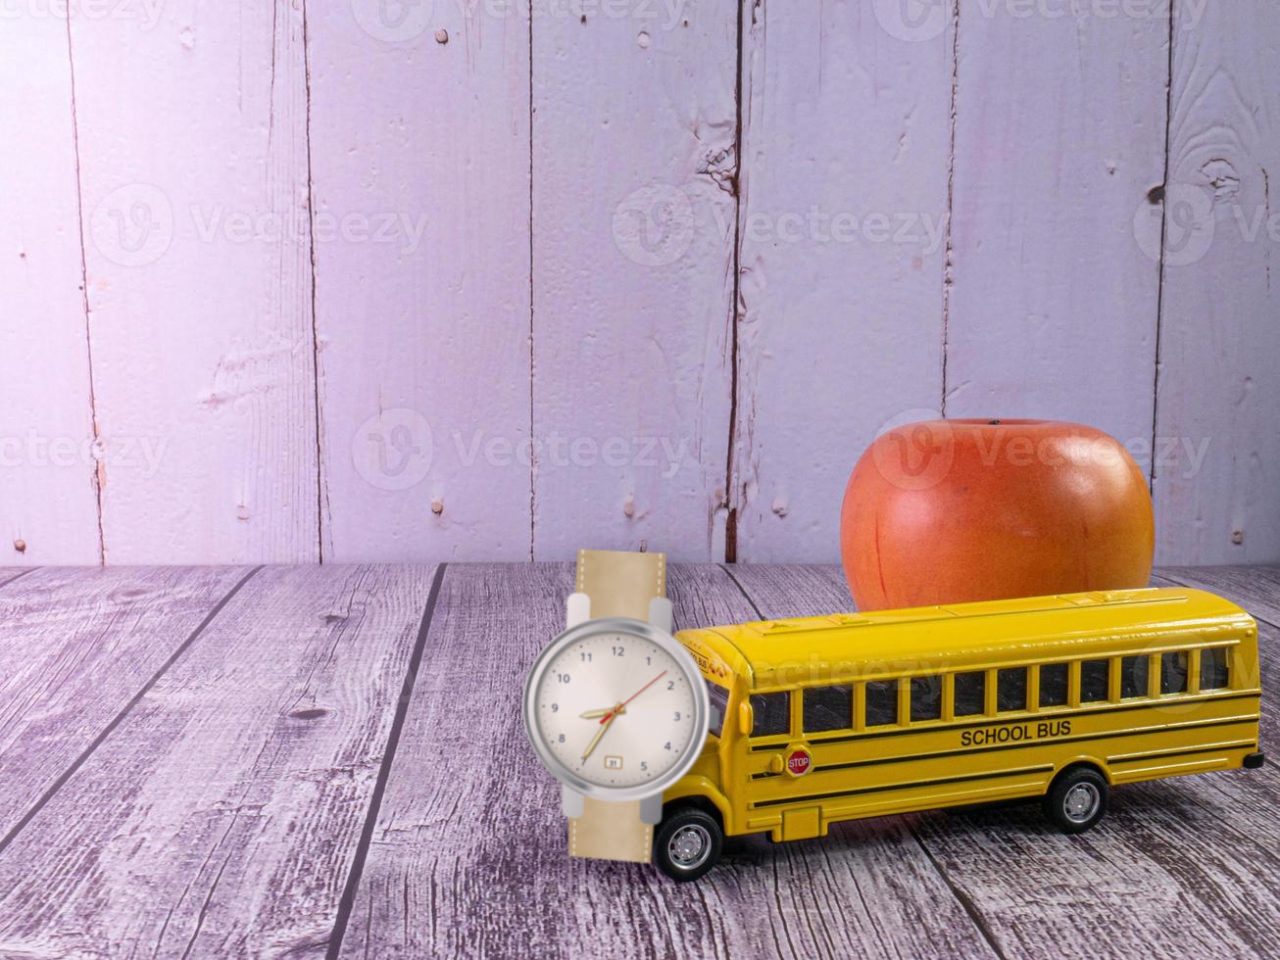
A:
8,35,08
